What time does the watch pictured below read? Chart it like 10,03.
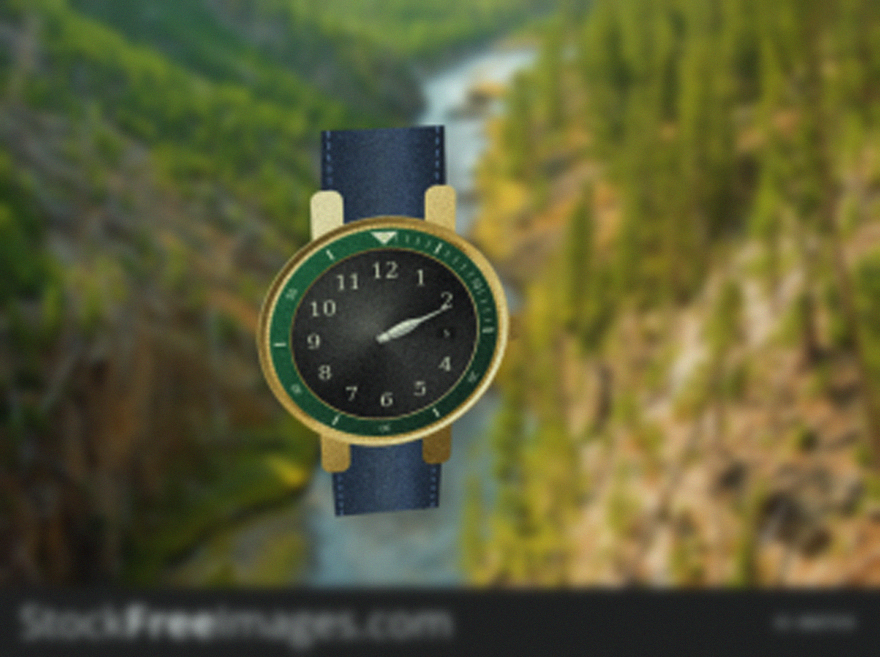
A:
2,11
